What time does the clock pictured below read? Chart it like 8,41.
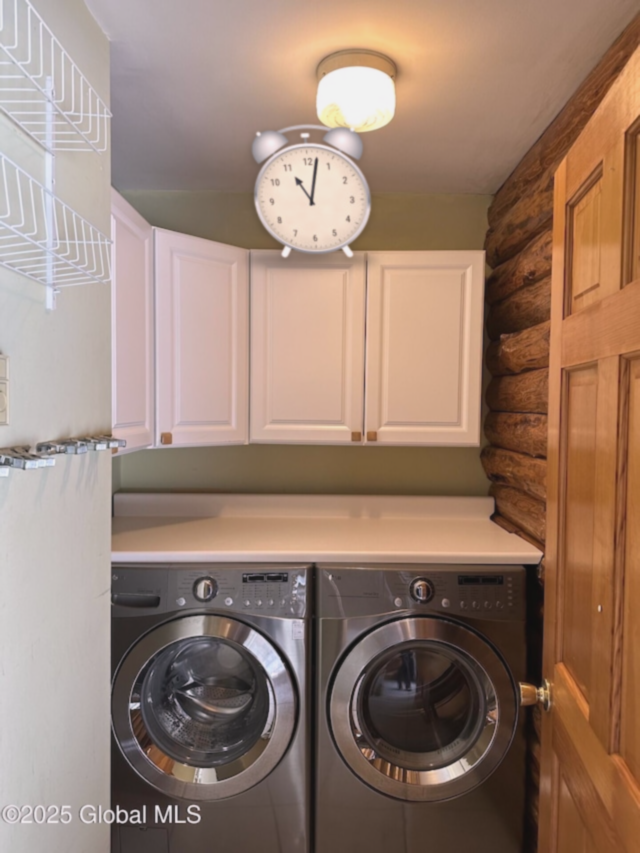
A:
11,02
